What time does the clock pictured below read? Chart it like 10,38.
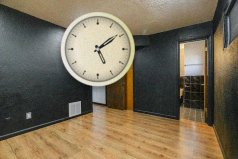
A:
5,09
